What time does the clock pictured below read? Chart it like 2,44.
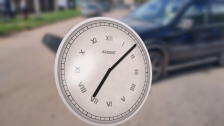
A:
7,08
